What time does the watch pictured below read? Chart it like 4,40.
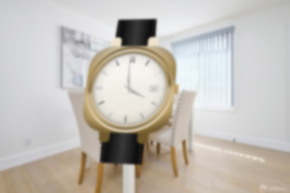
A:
3,59
